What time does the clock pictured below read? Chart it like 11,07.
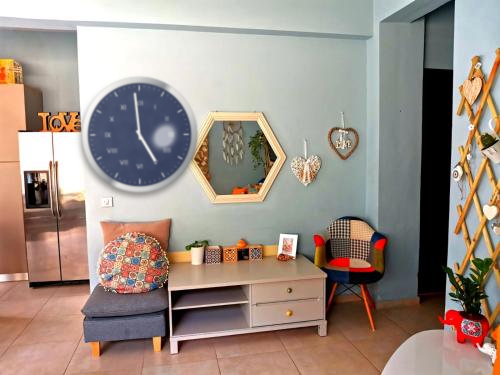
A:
4,59
